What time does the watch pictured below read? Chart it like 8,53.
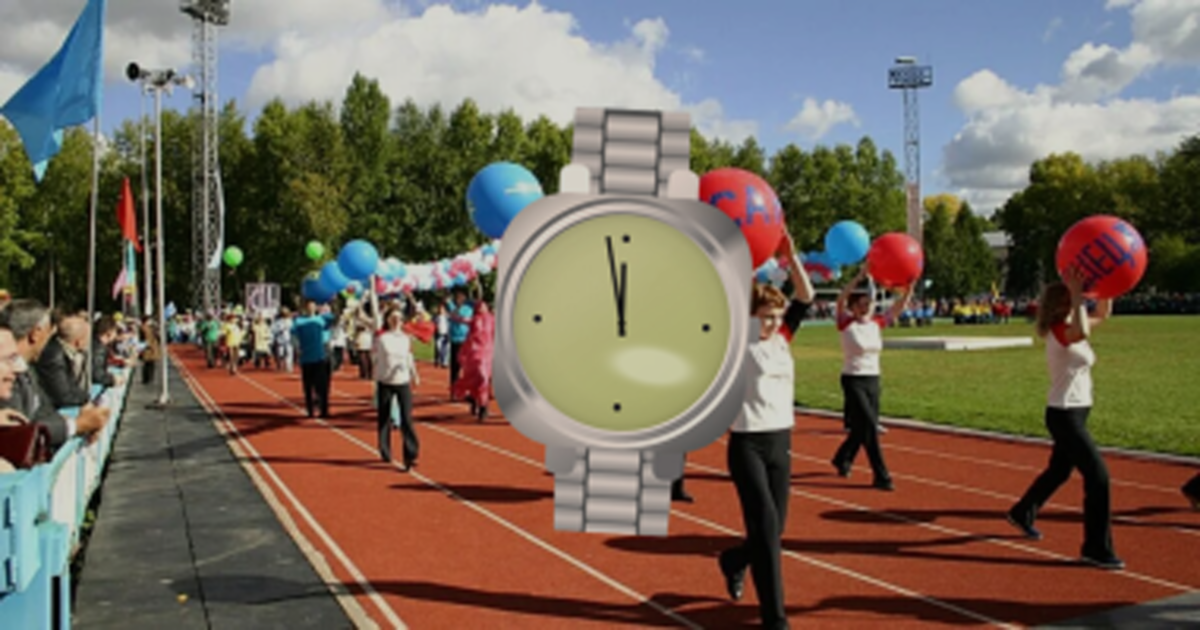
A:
11,58
